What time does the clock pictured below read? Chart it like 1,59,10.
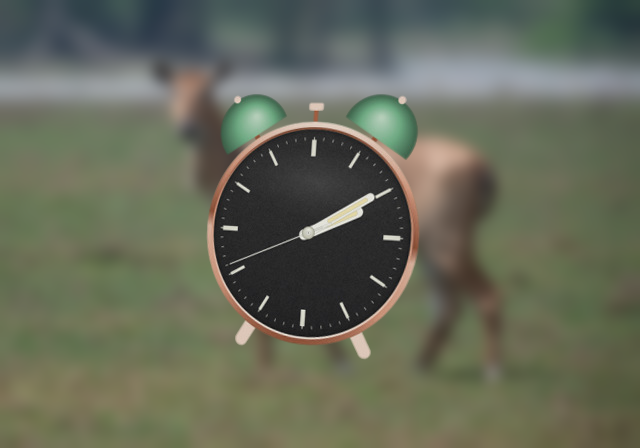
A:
2,09,41
